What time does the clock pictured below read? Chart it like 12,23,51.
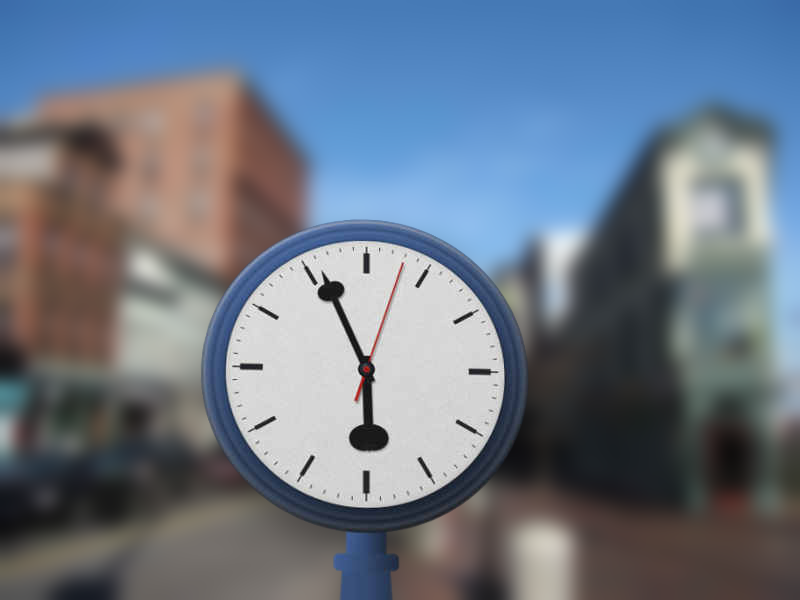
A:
5,56,03
